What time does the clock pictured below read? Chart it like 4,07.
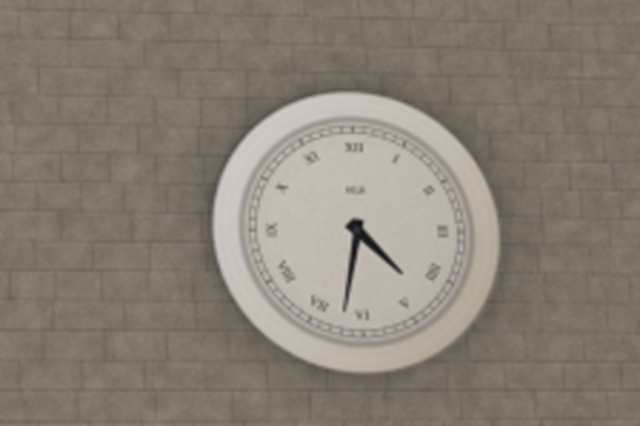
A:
4,32
